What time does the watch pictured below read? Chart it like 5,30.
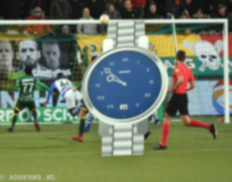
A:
9,52
